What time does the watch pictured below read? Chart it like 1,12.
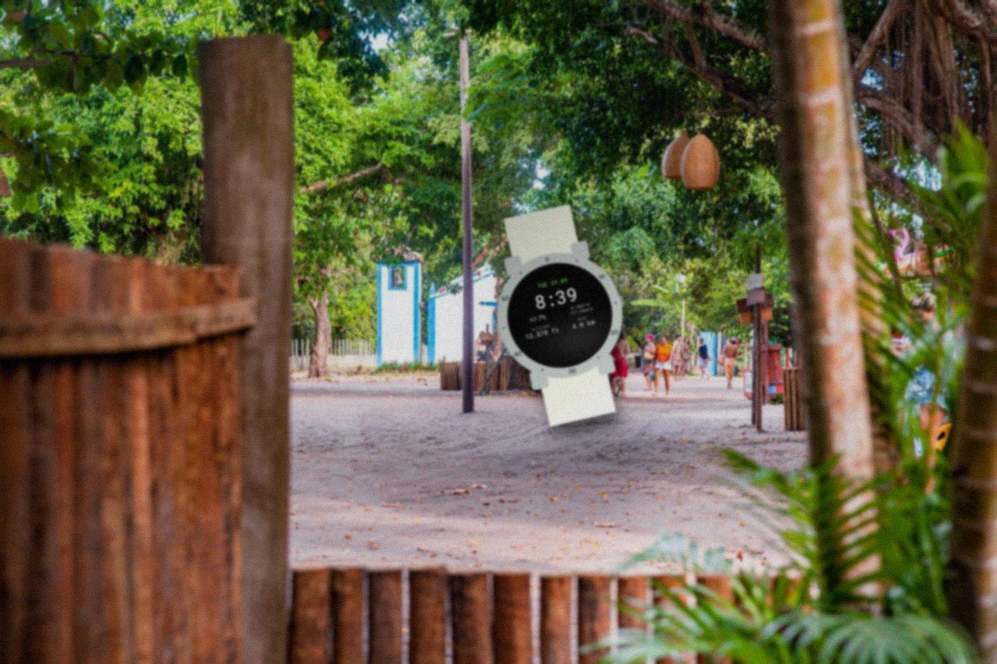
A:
8,39
